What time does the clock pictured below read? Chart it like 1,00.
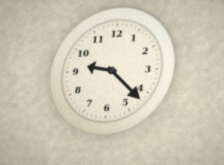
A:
9,22
